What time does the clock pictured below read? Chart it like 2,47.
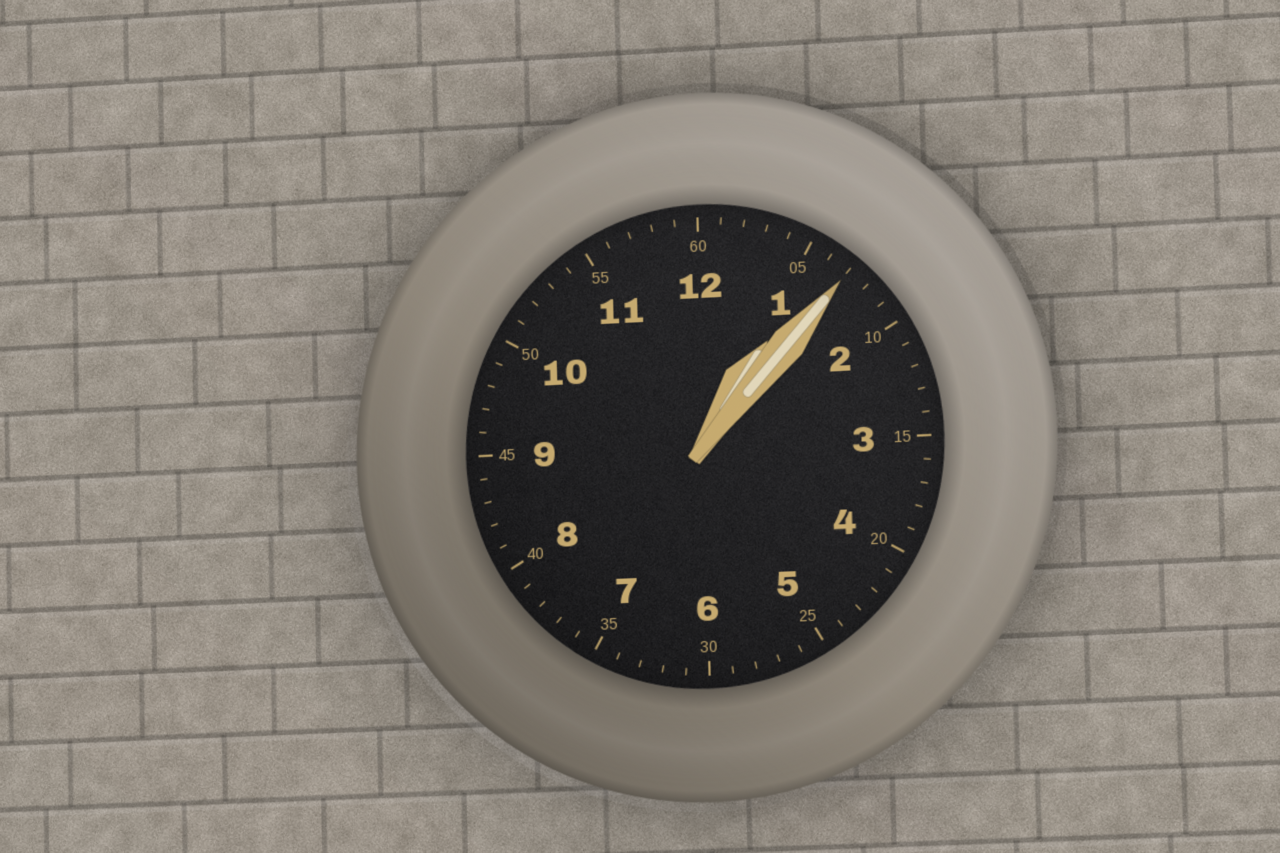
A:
1,07
